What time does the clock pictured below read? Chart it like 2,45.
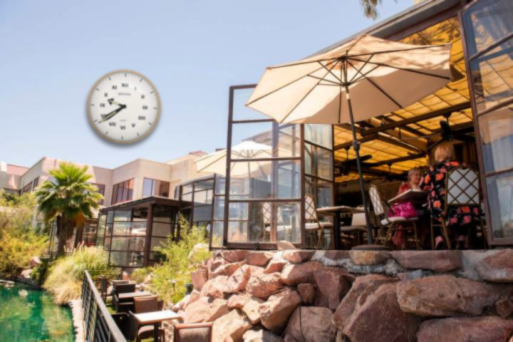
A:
9,39
